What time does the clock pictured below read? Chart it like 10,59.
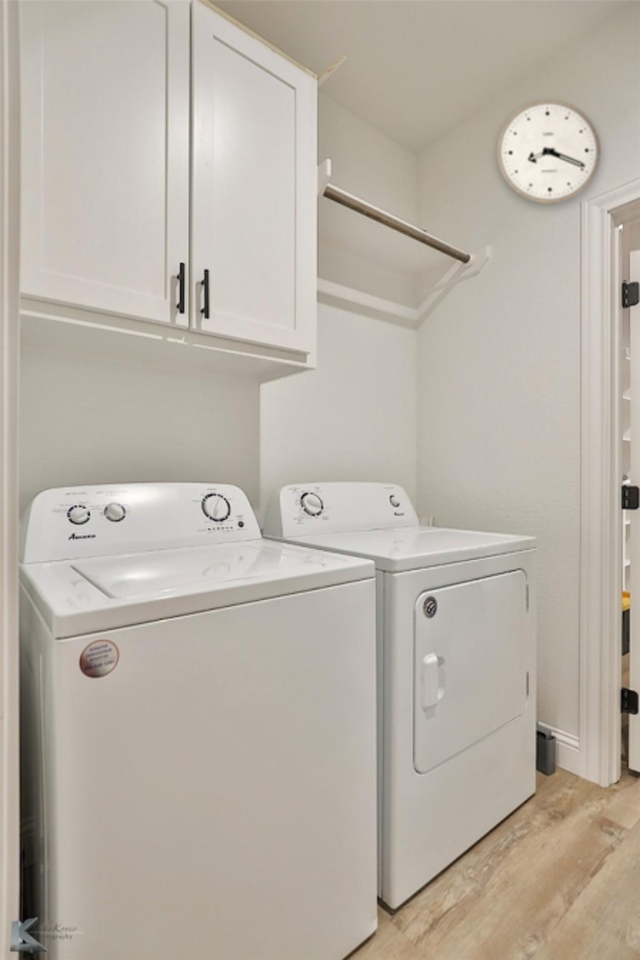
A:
8,19
